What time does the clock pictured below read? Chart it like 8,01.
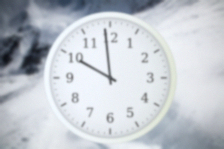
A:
9,59
